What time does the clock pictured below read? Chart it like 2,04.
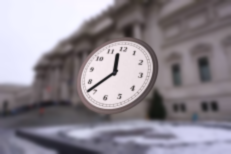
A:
11,37
